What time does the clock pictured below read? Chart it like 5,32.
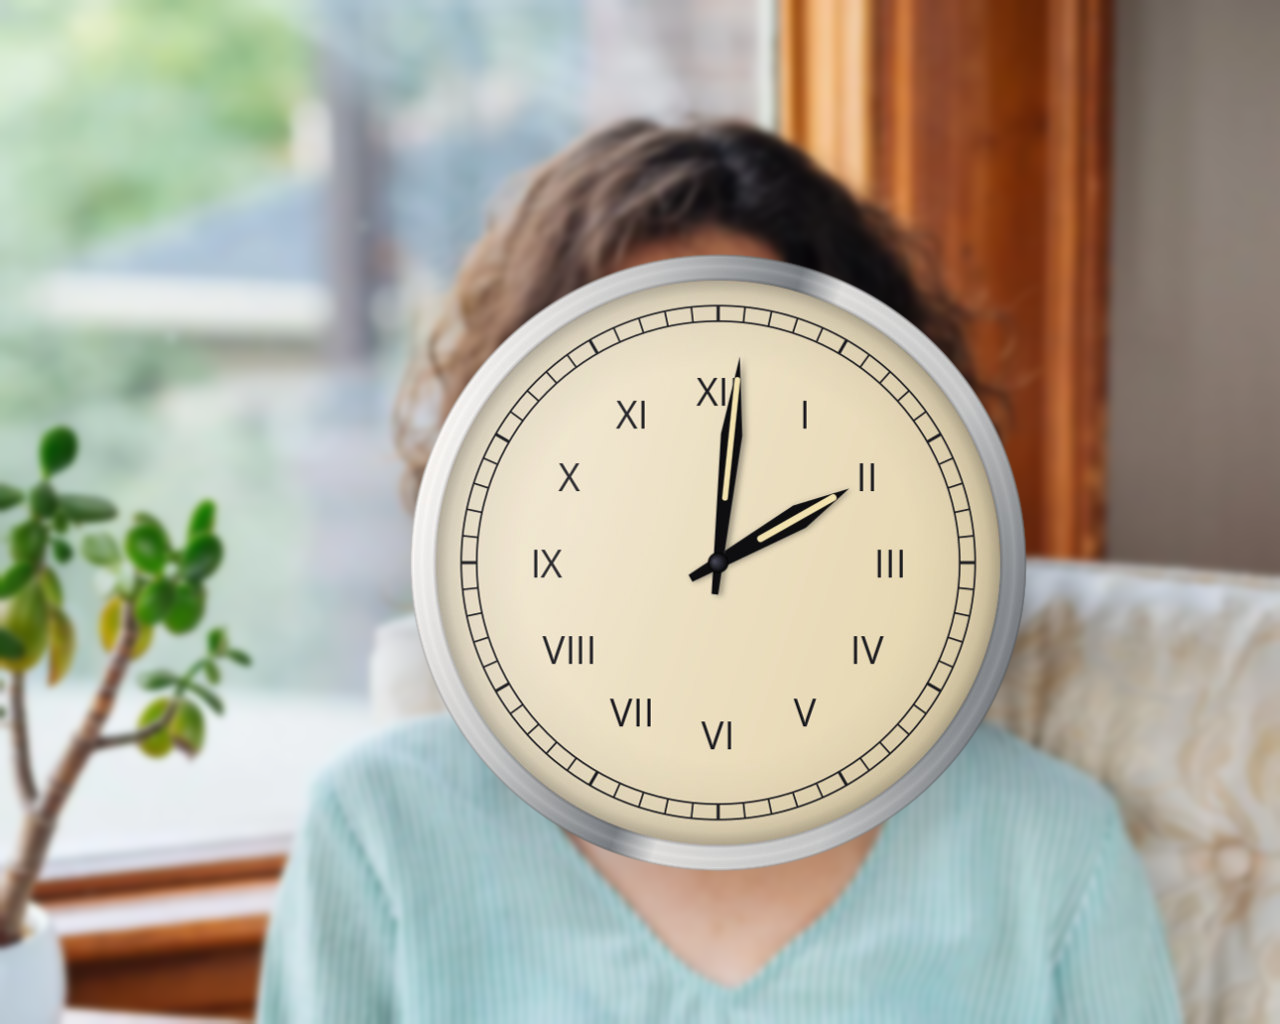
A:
2,01
